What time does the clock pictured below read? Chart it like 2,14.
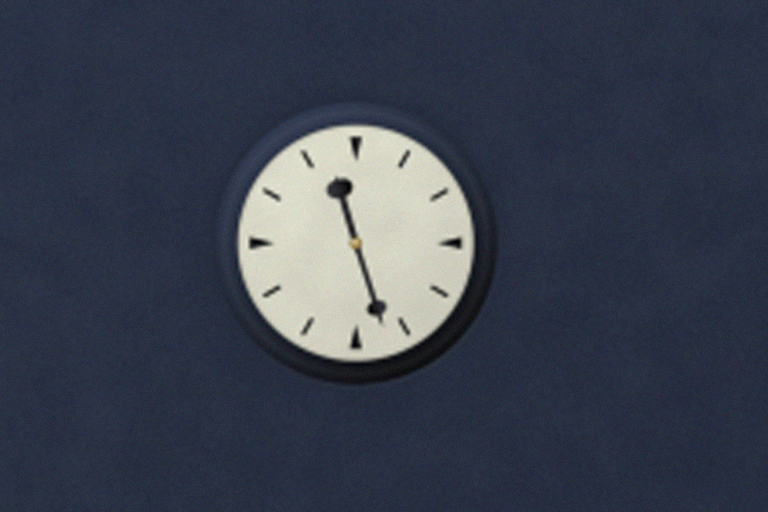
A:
11,27
